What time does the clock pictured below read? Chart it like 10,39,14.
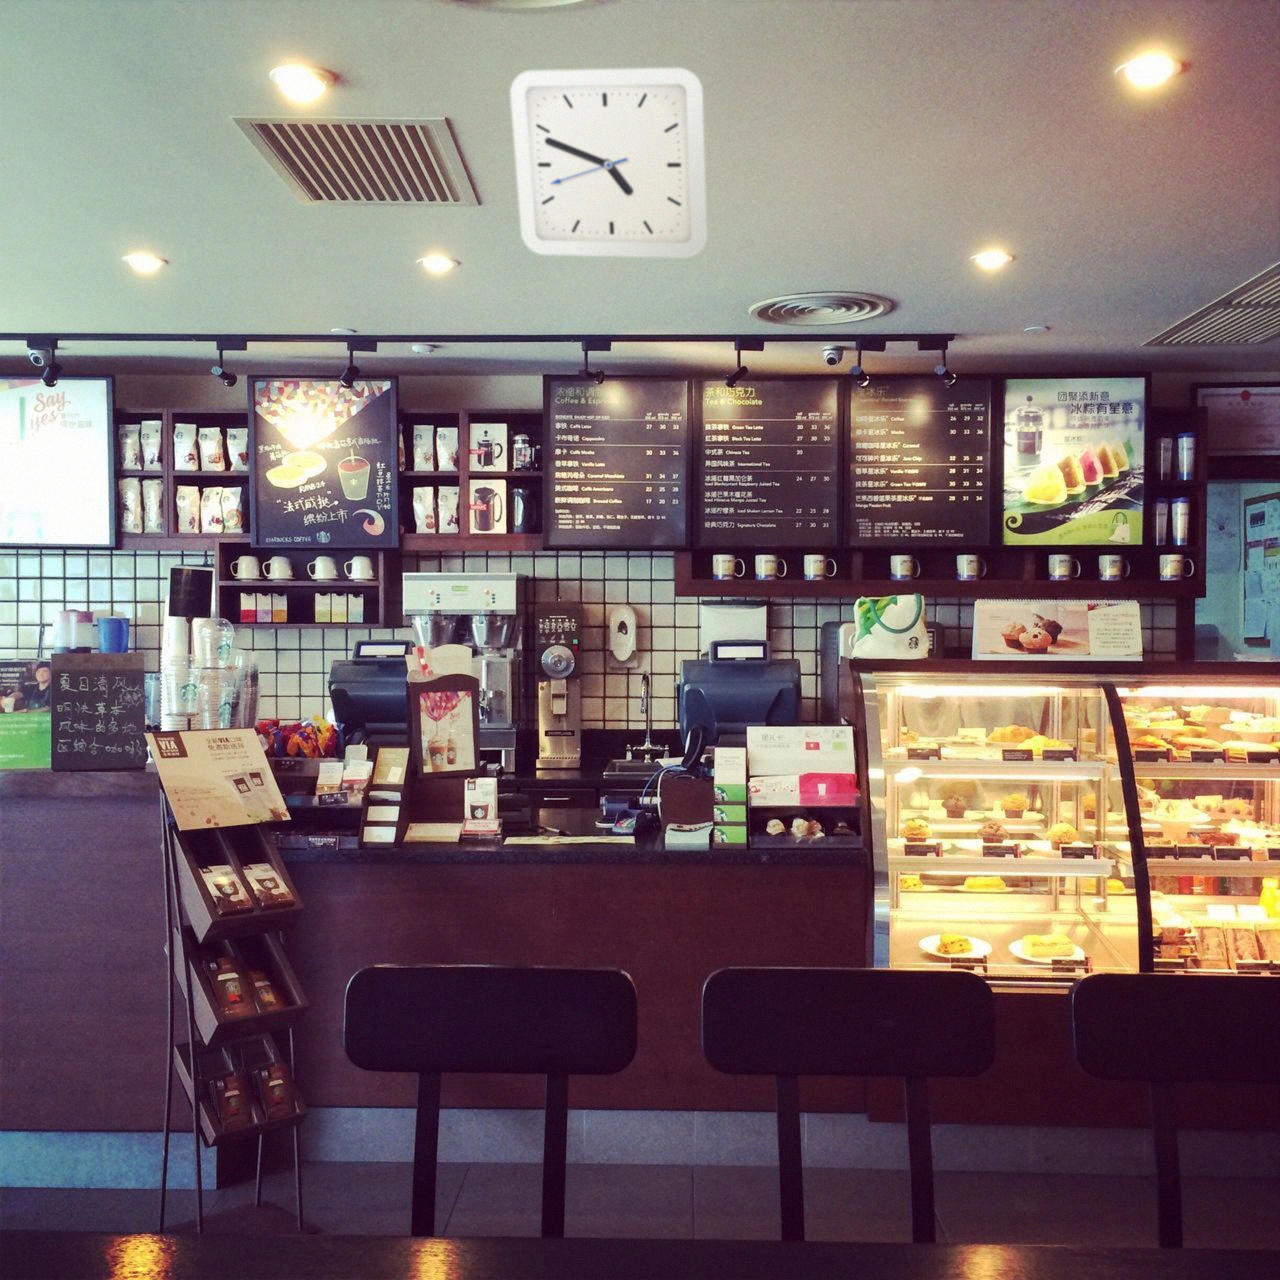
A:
4,48,42
